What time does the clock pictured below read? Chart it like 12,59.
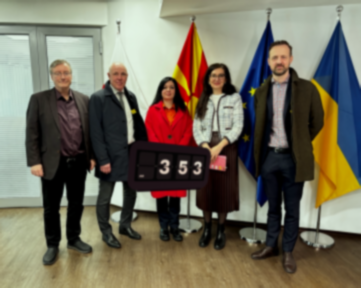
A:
3,53
